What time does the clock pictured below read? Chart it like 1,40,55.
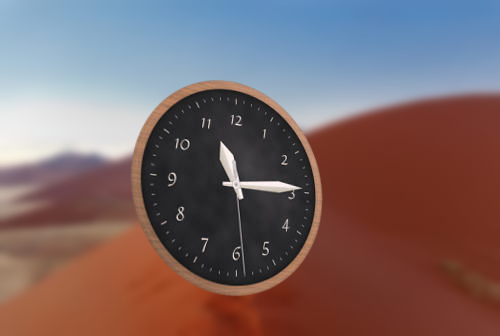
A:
11,14,29
